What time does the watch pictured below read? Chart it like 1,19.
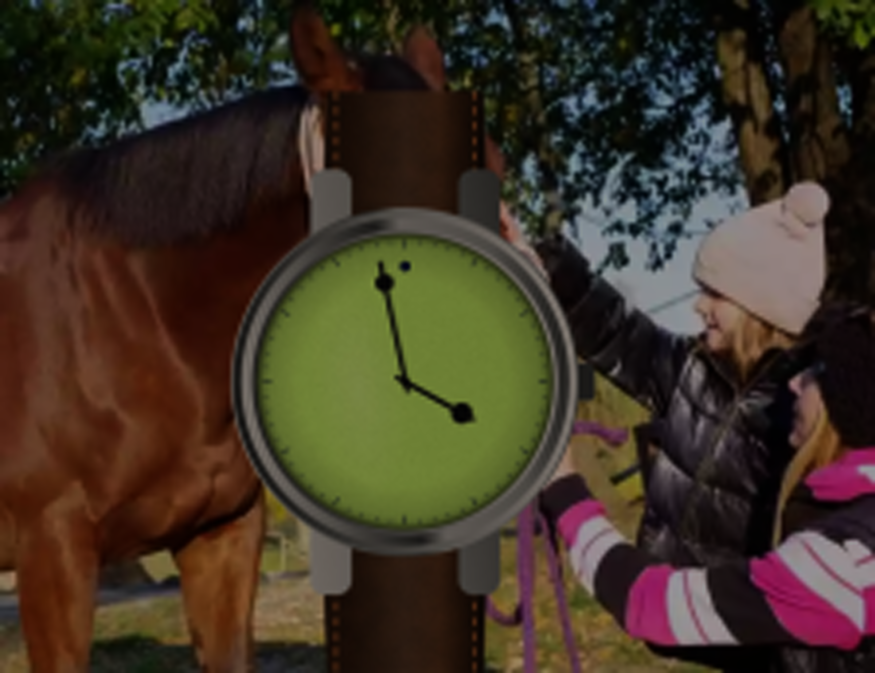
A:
3,58
